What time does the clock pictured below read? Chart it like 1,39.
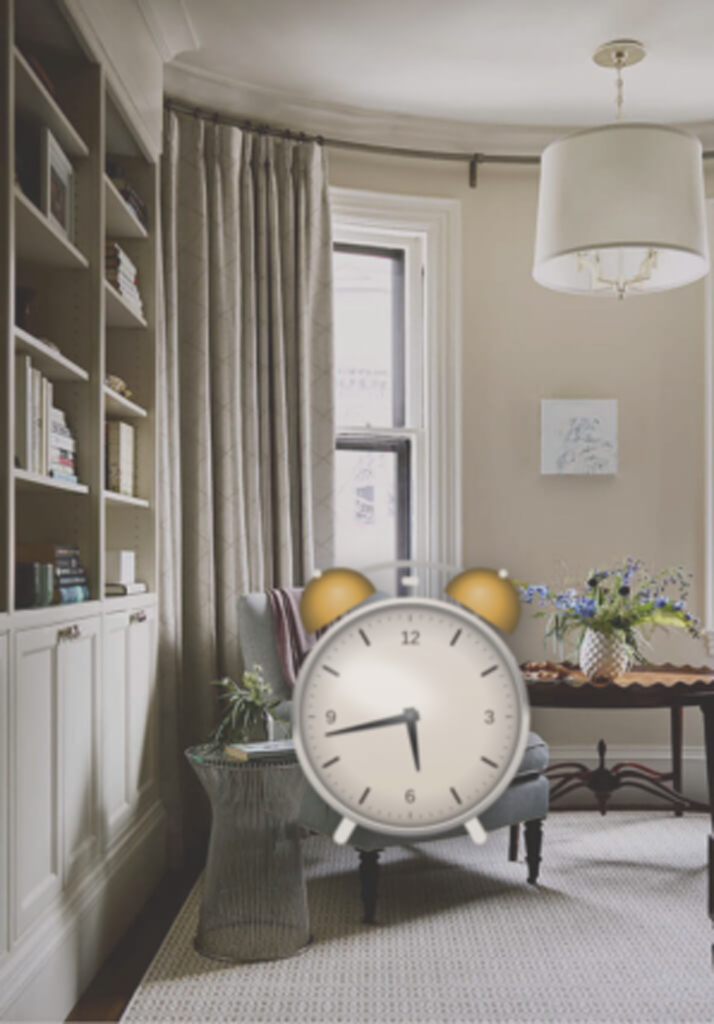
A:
5,43
